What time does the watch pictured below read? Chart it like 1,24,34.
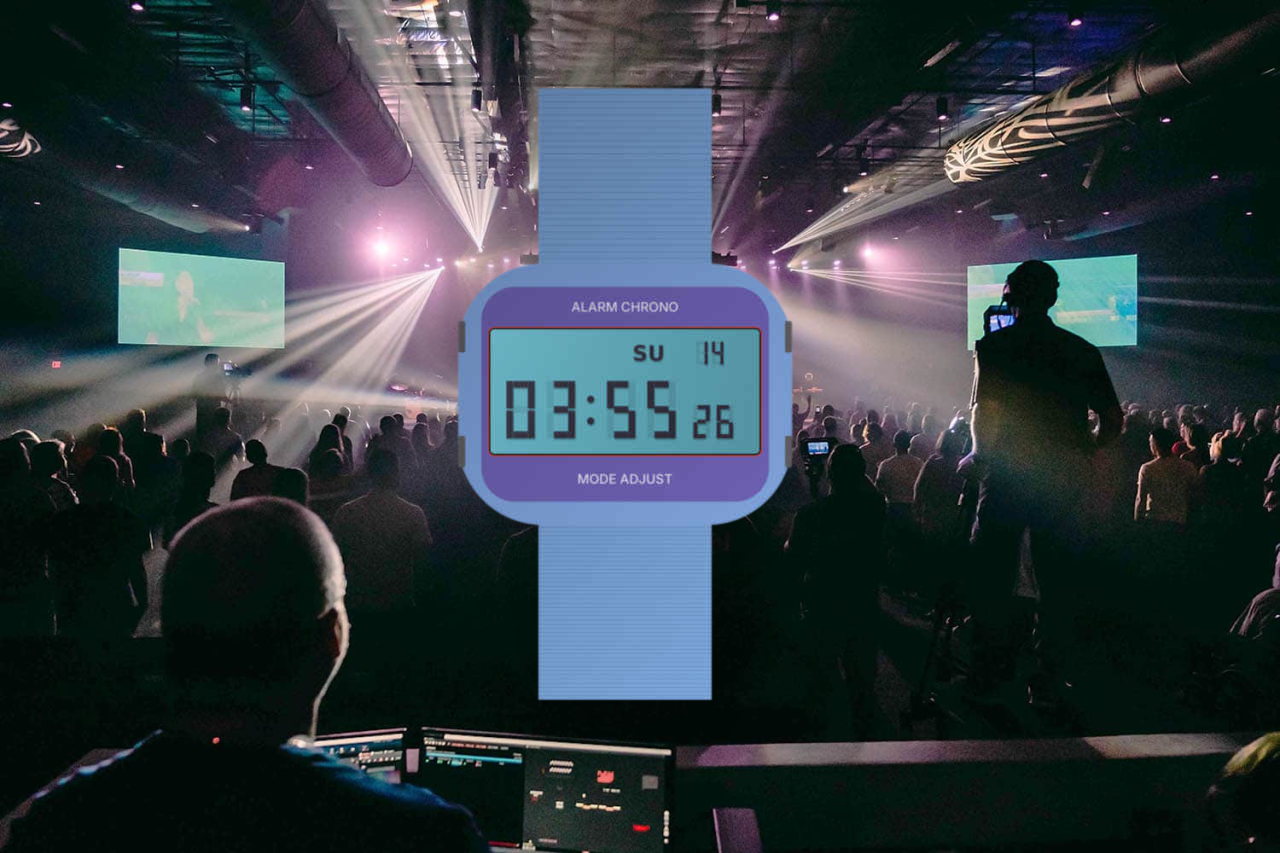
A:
3,55,26
